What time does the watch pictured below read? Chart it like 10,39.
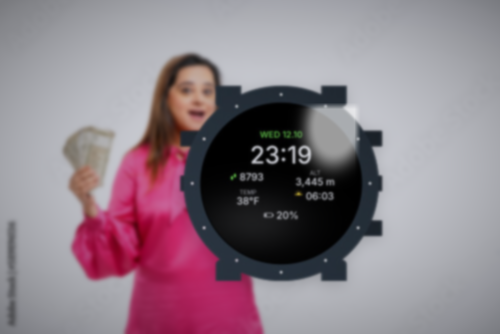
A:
23,19
